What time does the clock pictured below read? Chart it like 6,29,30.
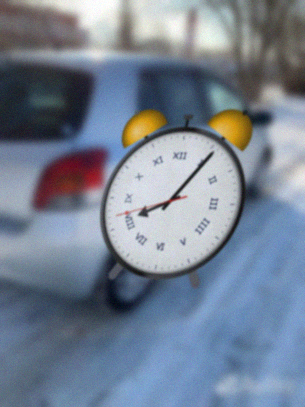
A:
8,05,42
